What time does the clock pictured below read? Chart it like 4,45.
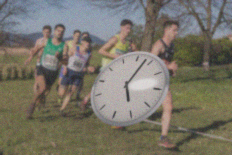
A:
5,03
